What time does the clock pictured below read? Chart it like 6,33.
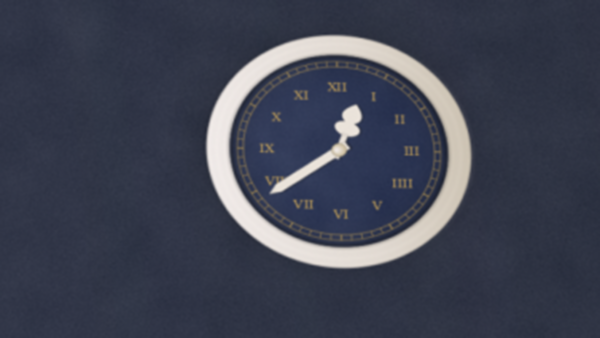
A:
12,39
